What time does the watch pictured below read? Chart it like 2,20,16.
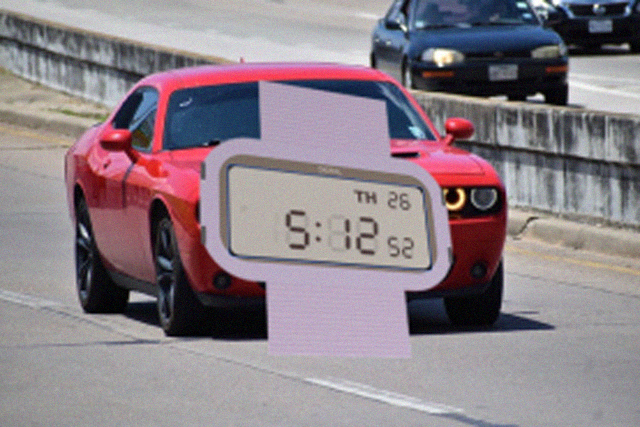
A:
5,12,52
